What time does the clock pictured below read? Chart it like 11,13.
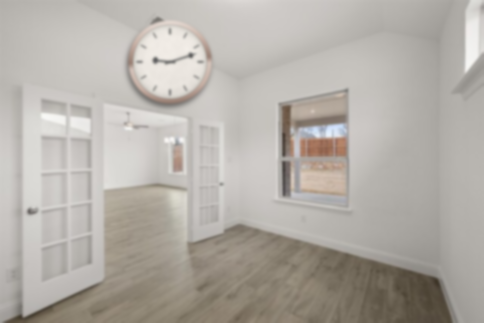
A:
9,12
